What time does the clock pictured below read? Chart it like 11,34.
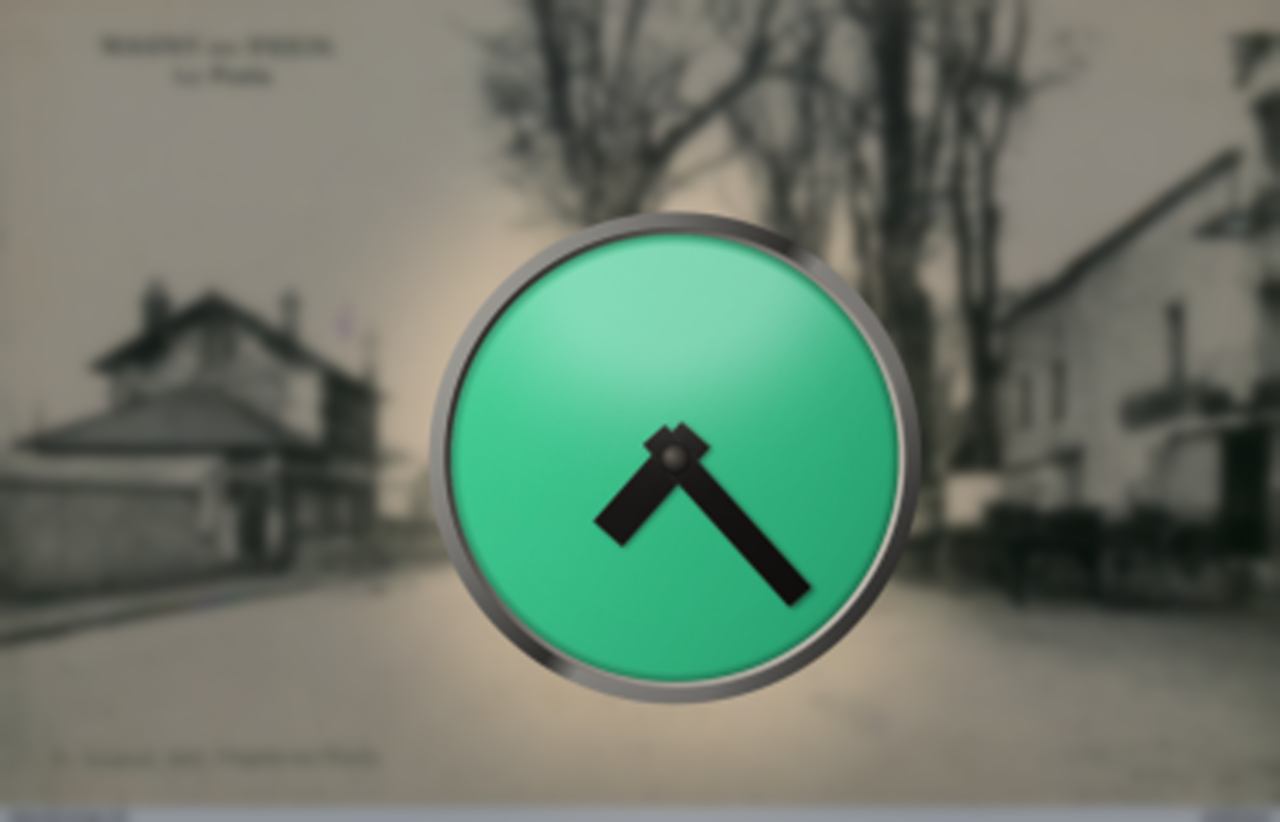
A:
7,23
